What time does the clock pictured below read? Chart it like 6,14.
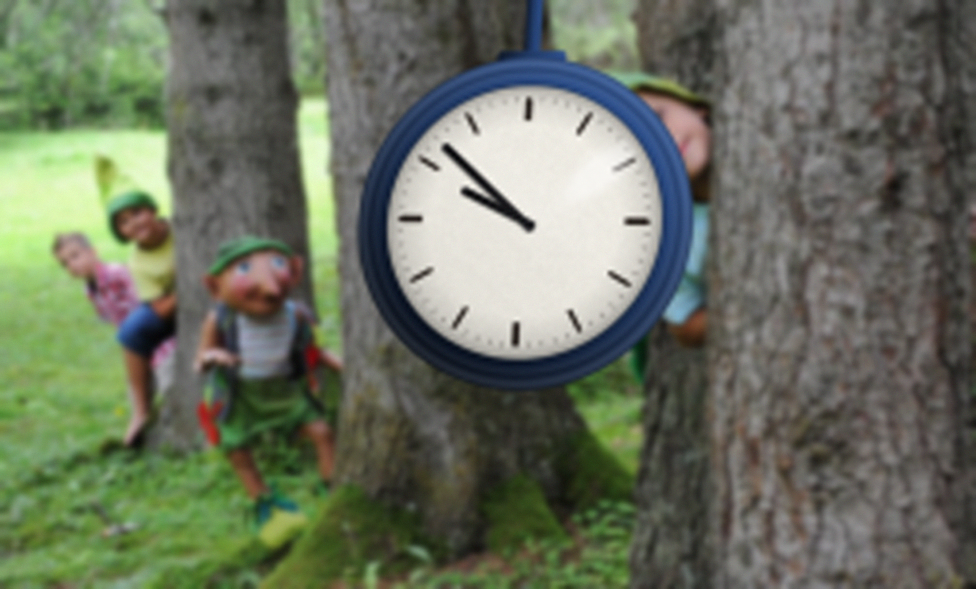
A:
9,52
